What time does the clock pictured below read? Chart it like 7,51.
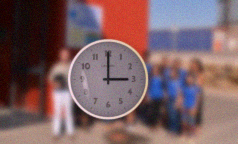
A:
3,00
